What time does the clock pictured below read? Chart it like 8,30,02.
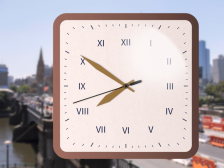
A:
7,50,42
